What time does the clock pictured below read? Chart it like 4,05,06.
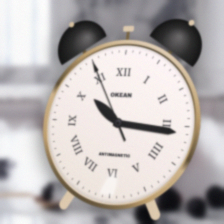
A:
10,15,55
